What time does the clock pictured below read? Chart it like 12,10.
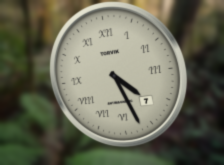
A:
4,27
